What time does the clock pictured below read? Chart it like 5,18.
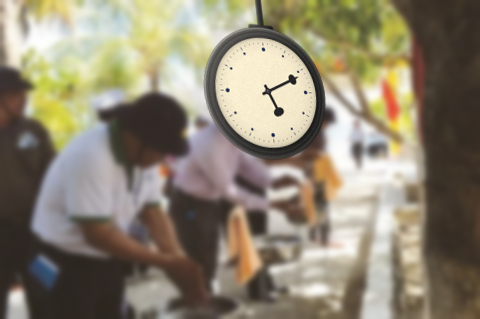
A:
5,11
